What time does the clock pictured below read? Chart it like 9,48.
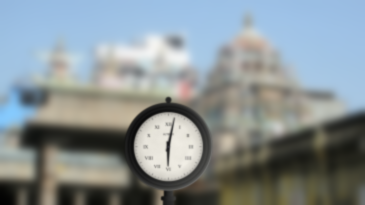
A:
6,02
